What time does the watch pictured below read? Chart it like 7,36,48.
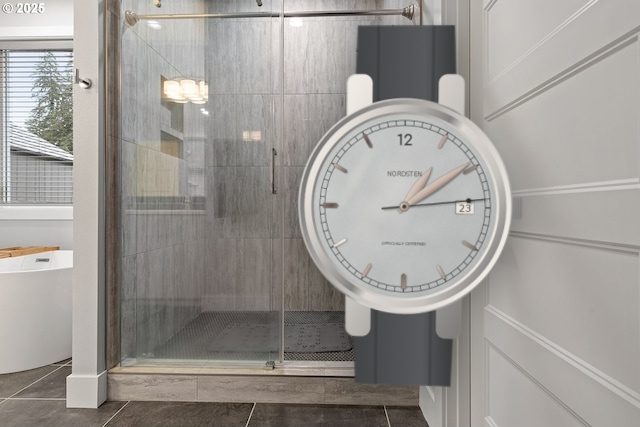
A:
1,09,14
